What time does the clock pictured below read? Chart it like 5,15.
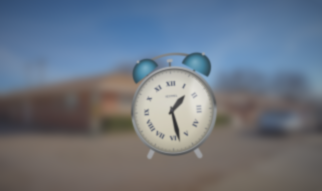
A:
1,28
